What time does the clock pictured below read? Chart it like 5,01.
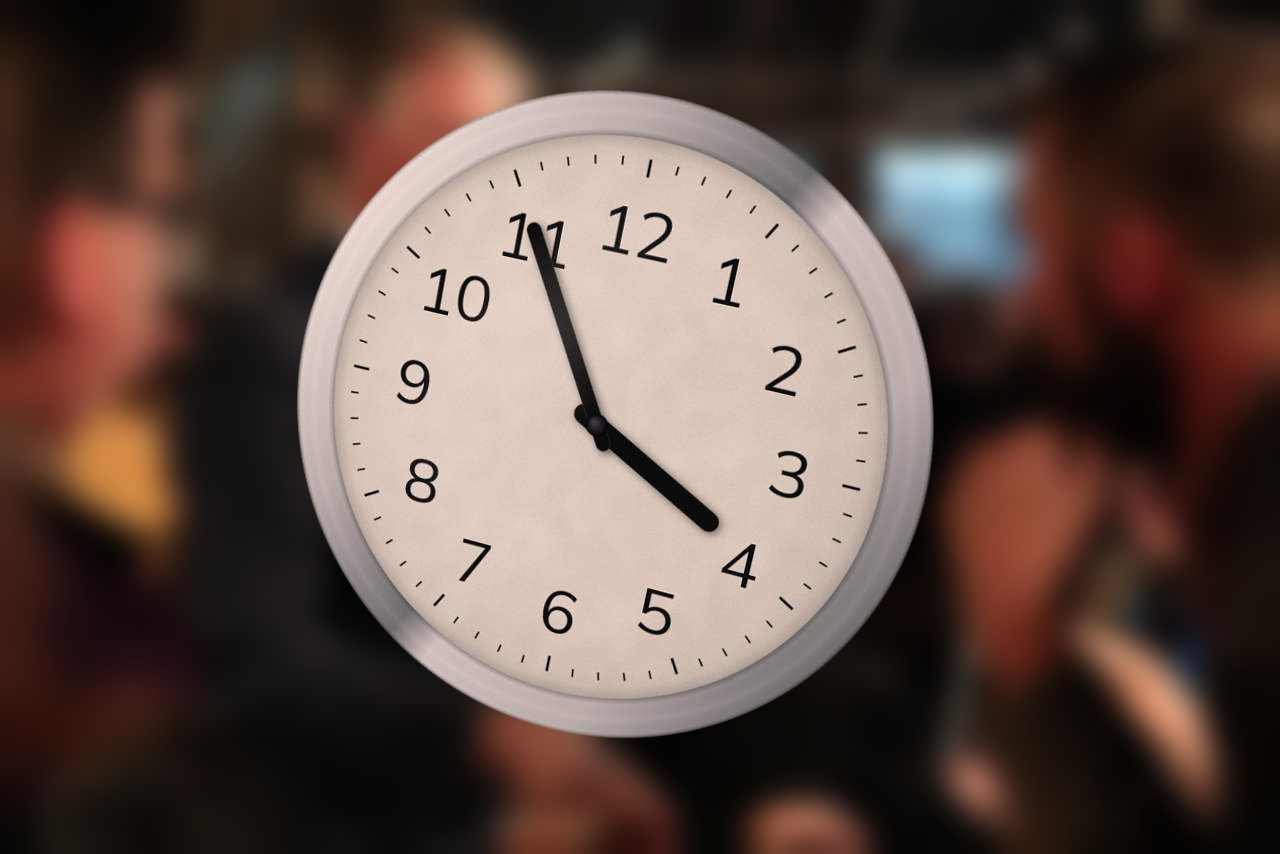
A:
3,55
